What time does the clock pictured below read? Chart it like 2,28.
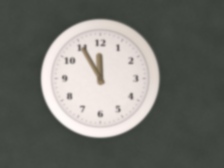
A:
11,55
